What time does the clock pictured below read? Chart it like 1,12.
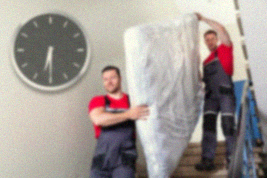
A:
6,30
